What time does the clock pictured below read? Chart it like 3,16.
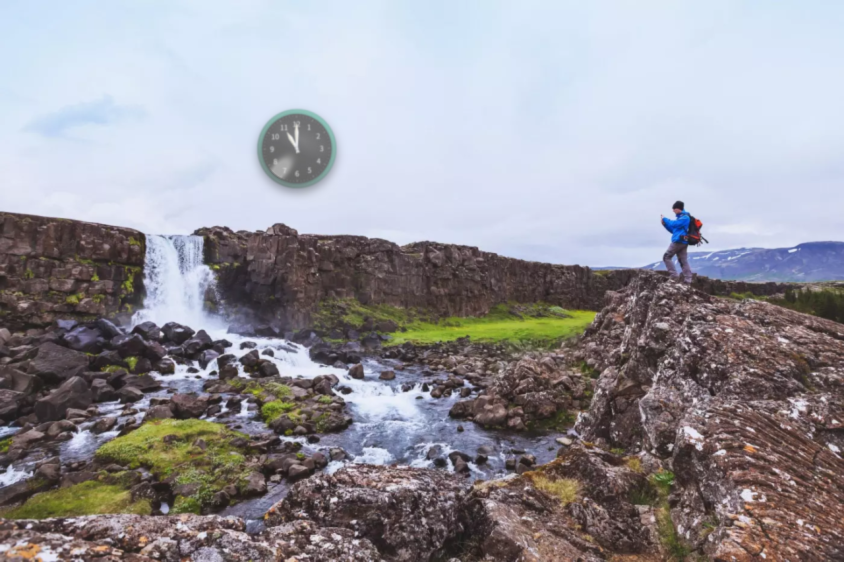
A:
11,00
